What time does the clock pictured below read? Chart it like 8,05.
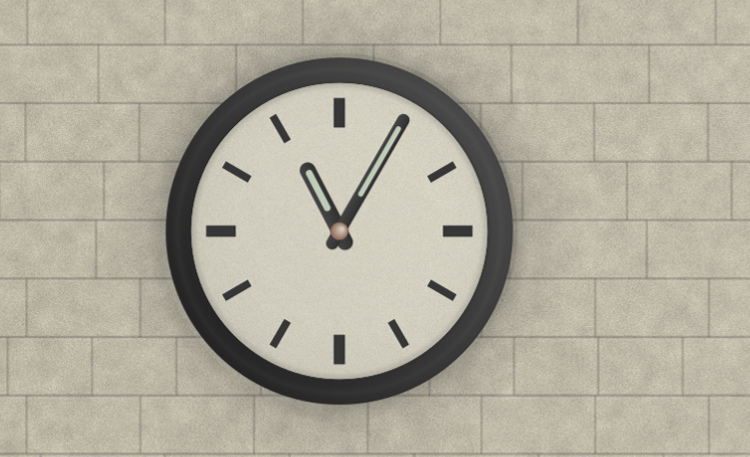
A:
11,05
